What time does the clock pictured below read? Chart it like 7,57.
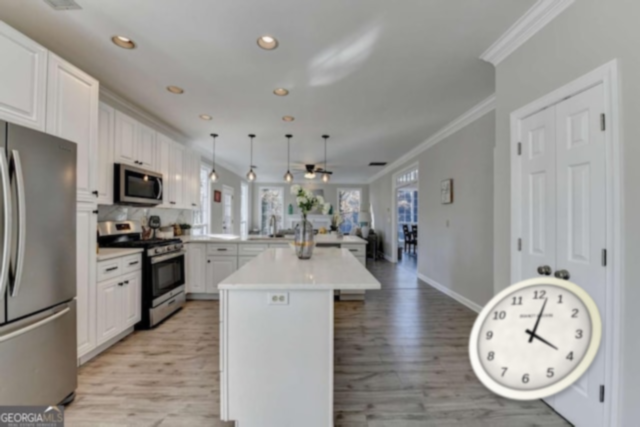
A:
4,02
